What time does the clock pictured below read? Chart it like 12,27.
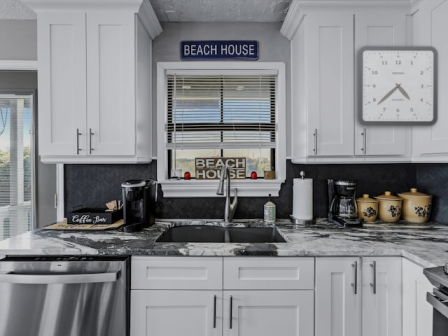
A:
4,38
